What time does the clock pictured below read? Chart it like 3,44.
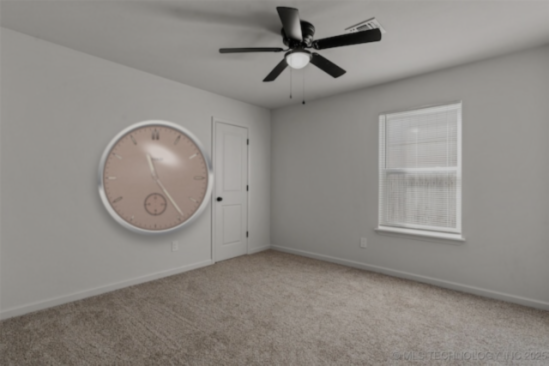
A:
11,24
